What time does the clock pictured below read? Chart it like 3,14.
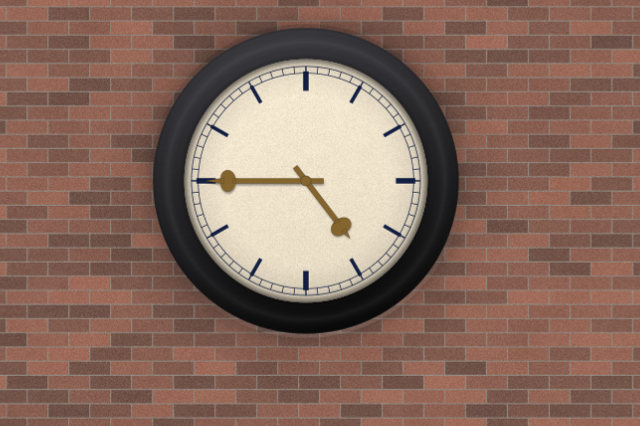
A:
4,45
